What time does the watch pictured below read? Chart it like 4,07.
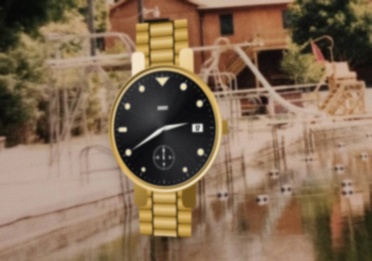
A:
2,40
